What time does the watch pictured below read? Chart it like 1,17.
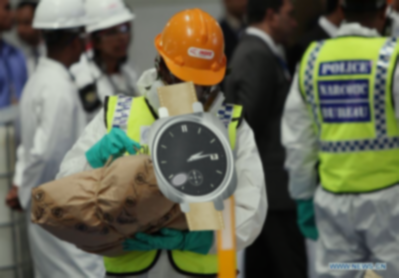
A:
2,14
